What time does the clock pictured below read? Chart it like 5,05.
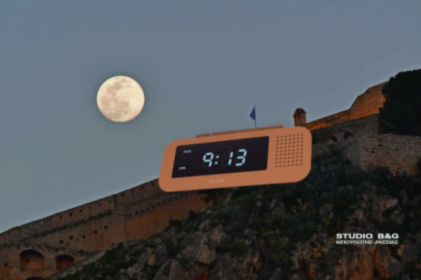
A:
9,13
